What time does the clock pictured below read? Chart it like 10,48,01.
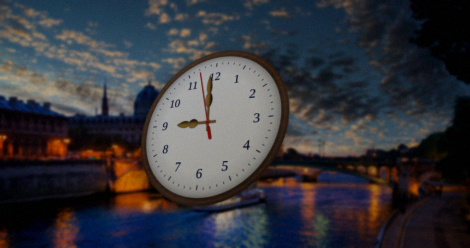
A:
8,58,57
